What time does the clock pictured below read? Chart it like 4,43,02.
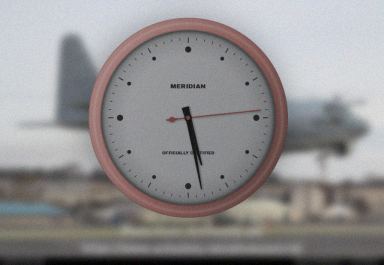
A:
5,28,14
